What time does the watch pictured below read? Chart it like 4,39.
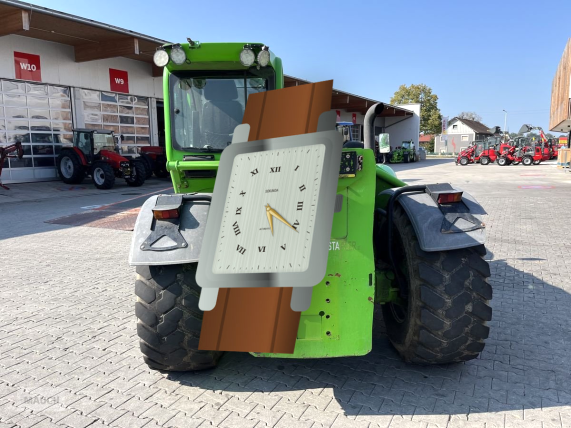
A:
5,21
